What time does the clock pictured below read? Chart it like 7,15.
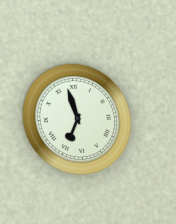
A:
6,58
